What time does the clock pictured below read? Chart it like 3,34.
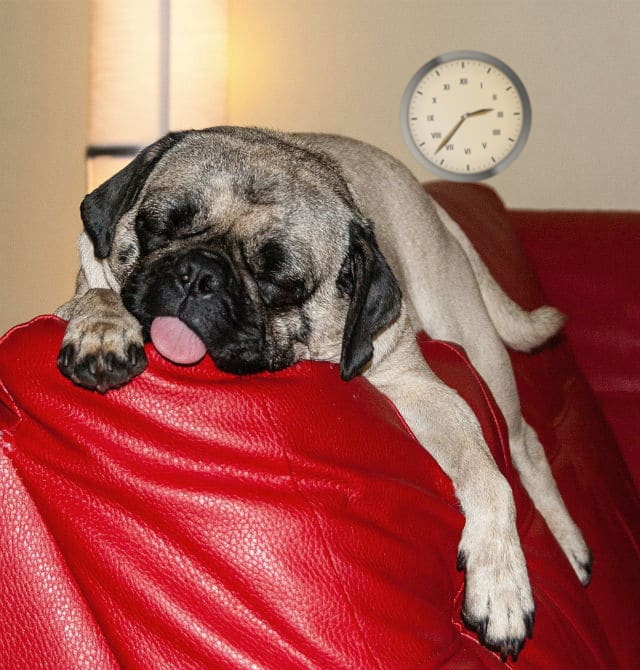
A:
2,37
